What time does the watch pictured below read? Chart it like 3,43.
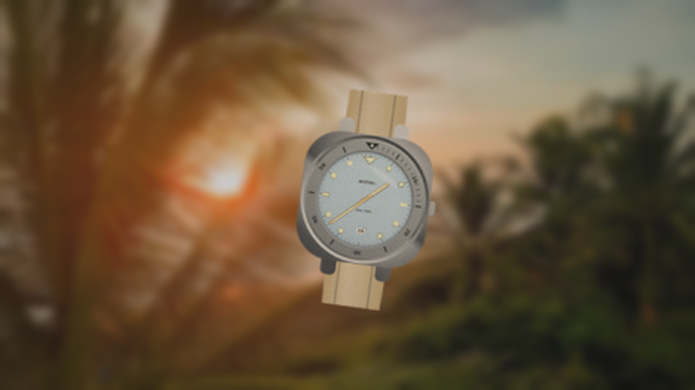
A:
1,38
